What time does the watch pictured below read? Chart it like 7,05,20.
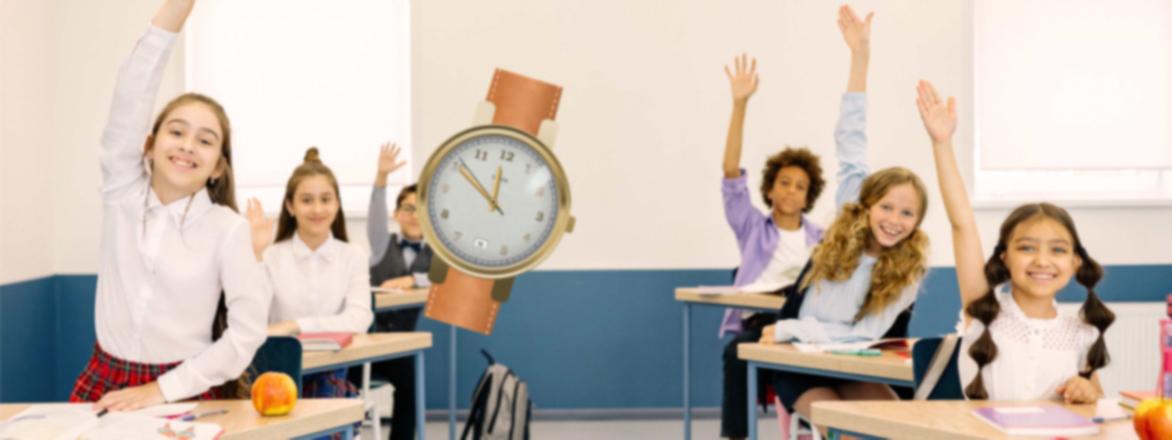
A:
11,49,51
